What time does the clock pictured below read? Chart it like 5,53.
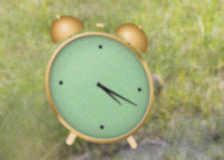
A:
4,19
